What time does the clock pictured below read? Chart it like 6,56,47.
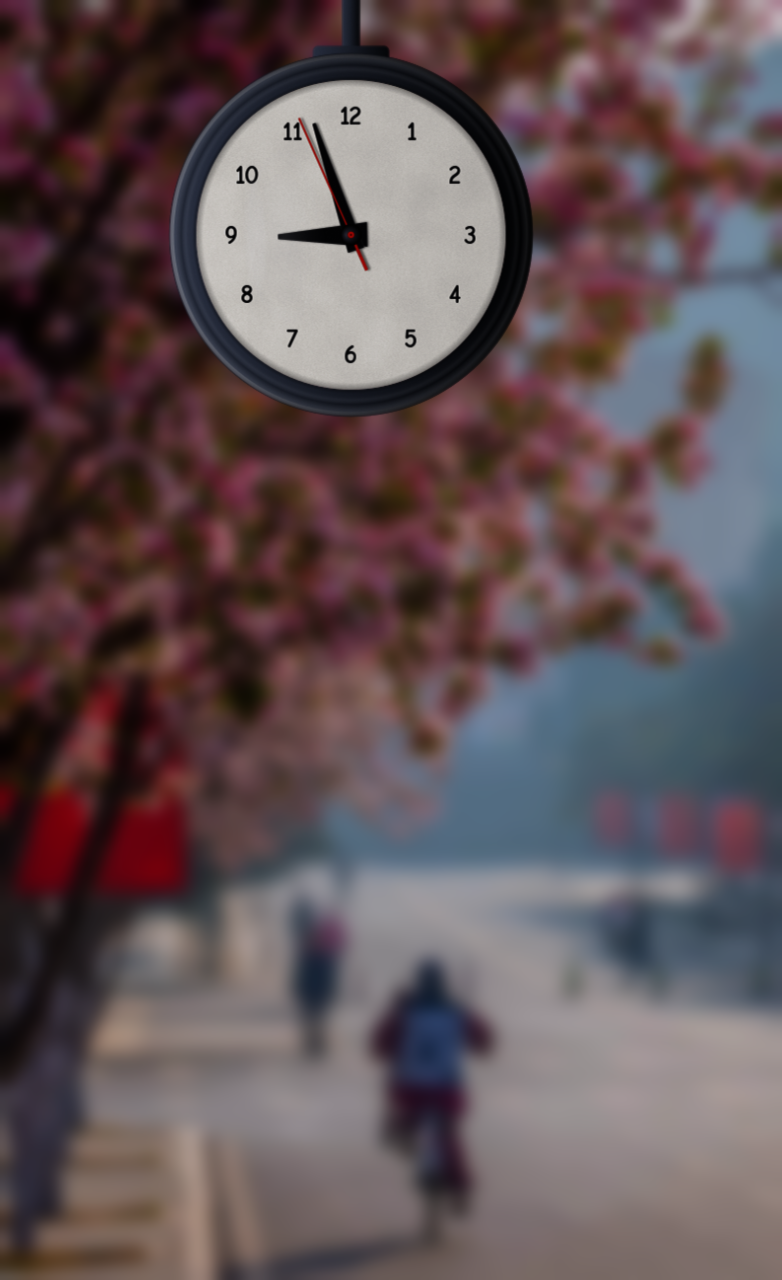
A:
8,56,56
